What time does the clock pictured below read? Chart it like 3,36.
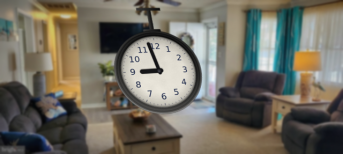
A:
8,58
